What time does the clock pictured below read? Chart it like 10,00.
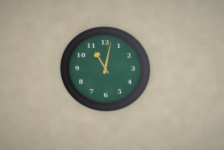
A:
11,02
